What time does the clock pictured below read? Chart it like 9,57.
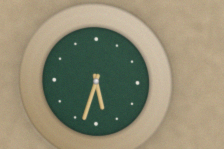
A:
5,33
